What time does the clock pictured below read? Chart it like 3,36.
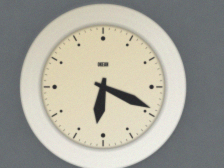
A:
6,19
